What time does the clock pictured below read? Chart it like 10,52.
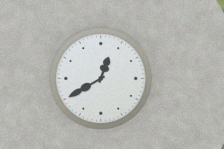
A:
12,40
